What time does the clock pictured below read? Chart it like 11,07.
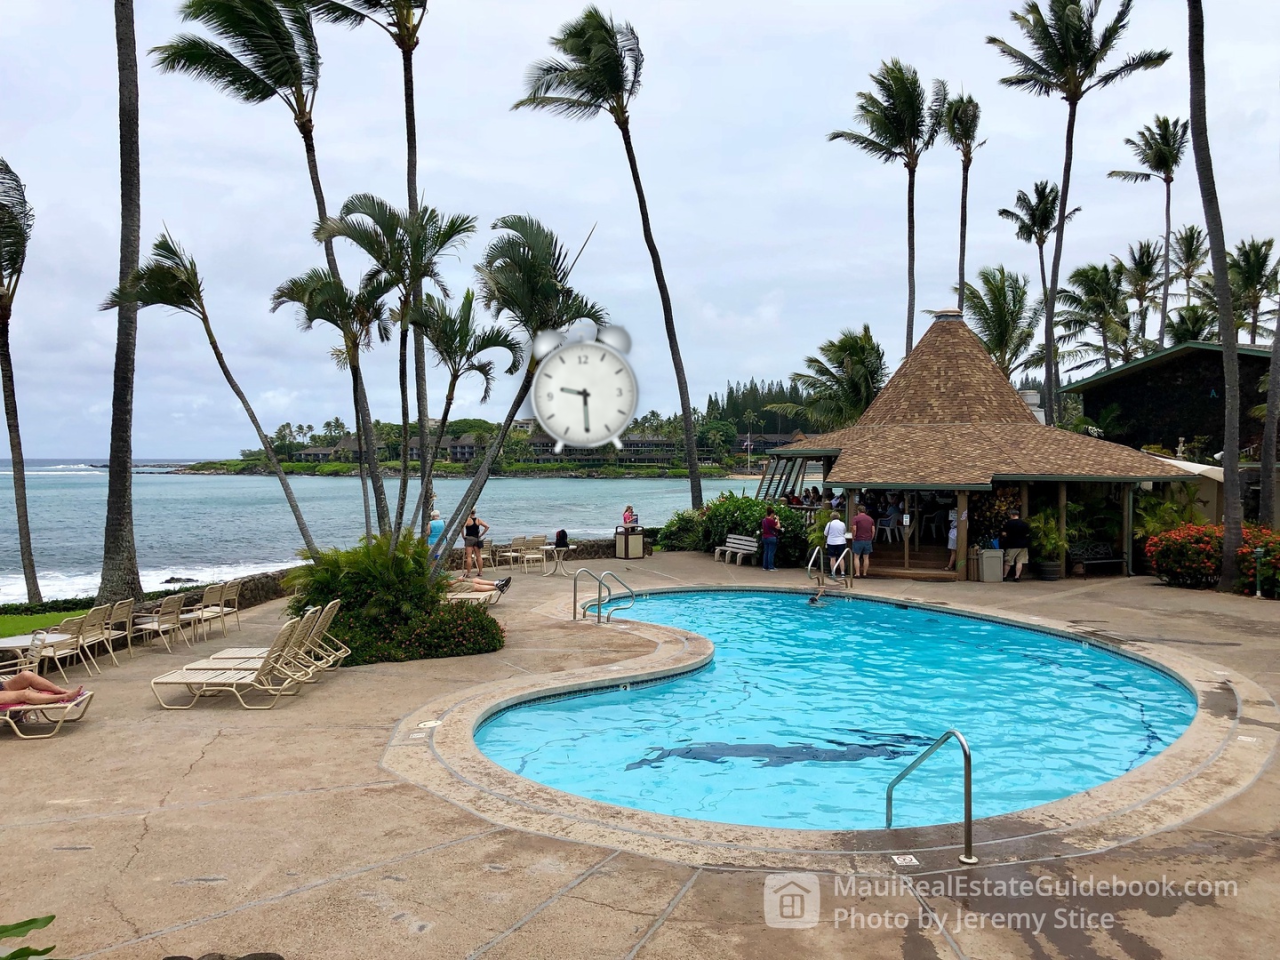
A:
9,30
